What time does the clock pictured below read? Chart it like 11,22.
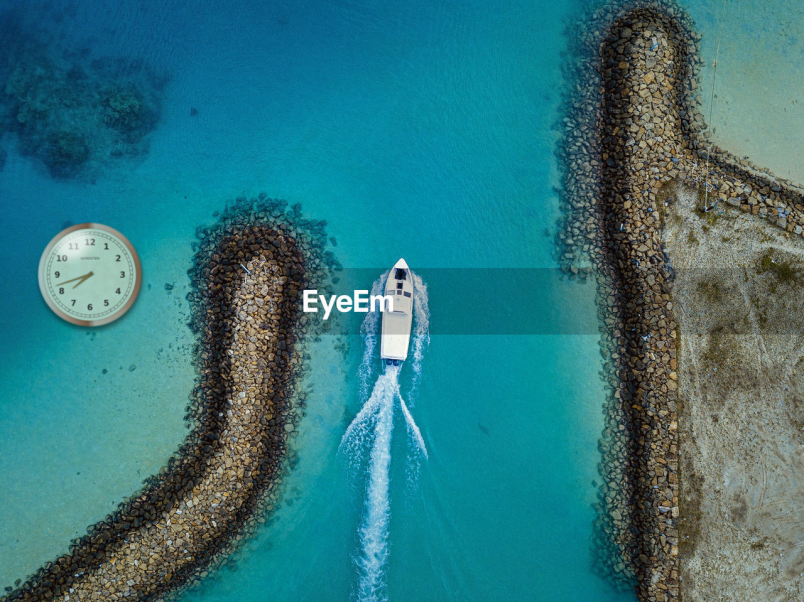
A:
7,42
